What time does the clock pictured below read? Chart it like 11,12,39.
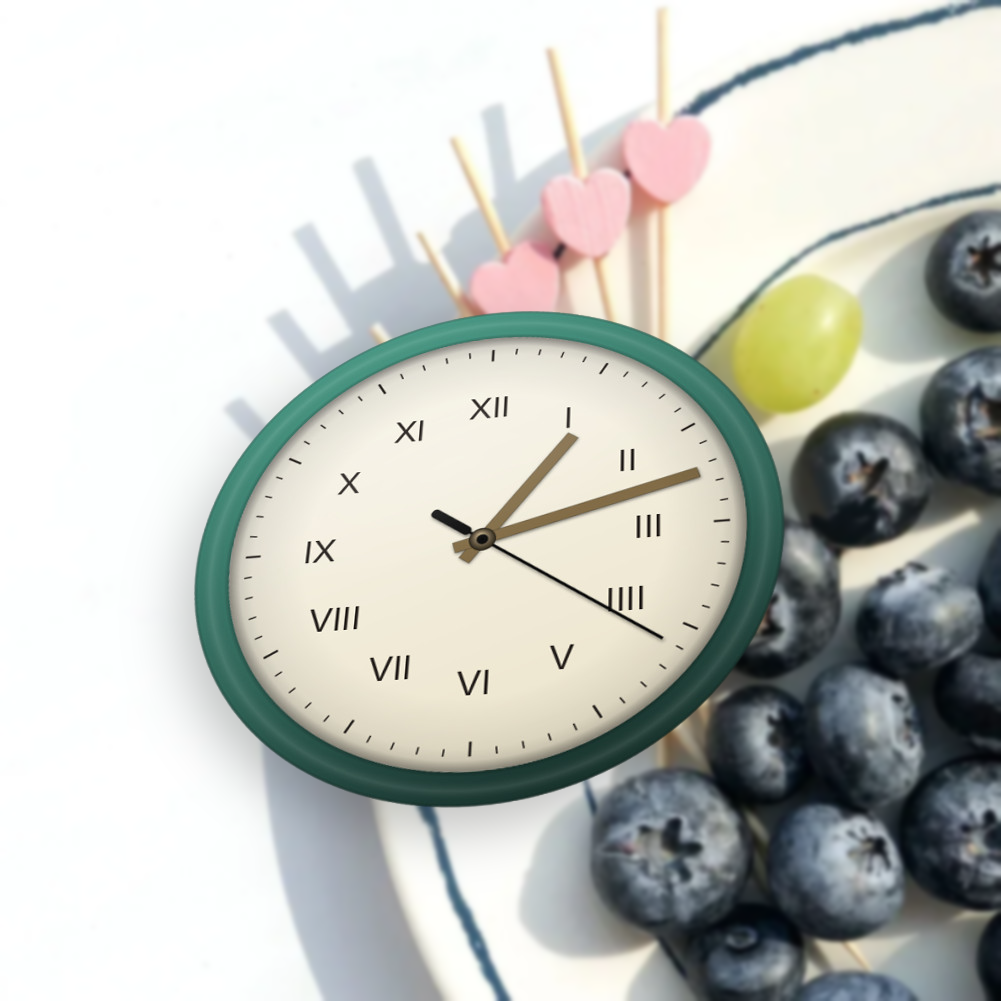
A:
1,12,21
